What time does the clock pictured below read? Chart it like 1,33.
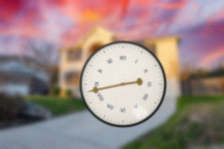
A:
2,43
